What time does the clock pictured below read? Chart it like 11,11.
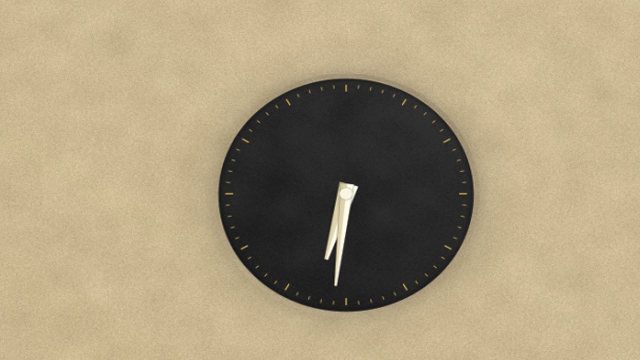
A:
6,31
